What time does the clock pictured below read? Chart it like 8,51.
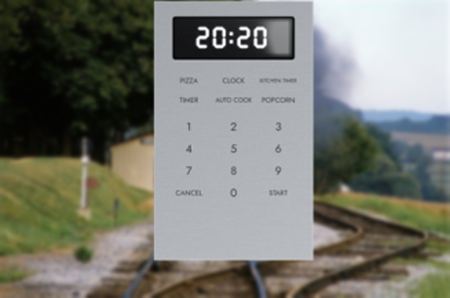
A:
20,20
